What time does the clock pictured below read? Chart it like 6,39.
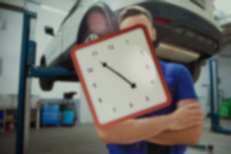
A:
4,54
